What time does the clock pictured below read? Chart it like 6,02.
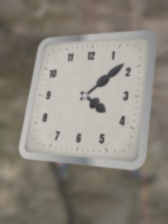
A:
4,08
